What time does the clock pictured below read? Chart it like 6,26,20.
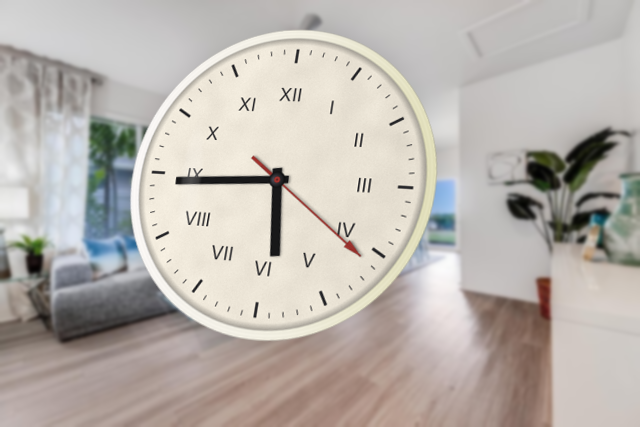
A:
5,44,21
